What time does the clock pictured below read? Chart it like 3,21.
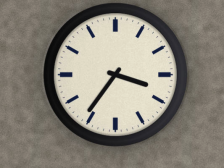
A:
3,36
